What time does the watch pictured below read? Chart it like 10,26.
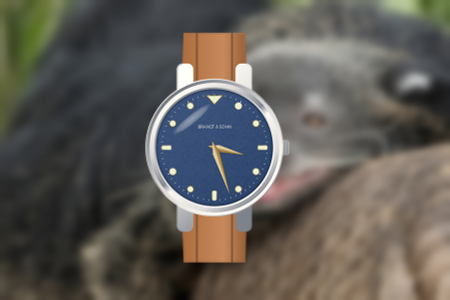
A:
3,27
